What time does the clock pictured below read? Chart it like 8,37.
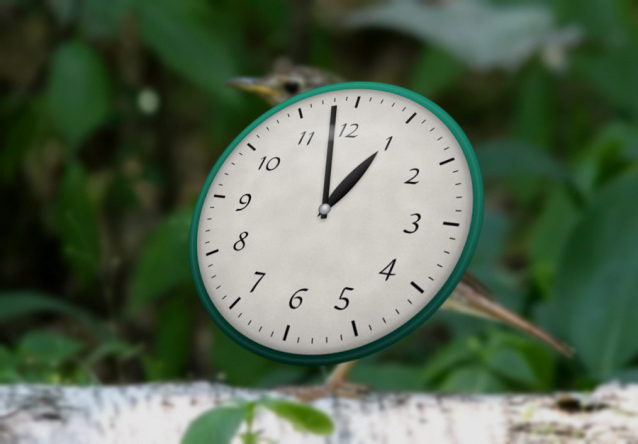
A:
12,58
